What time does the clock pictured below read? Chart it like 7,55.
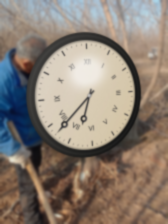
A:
6,38
